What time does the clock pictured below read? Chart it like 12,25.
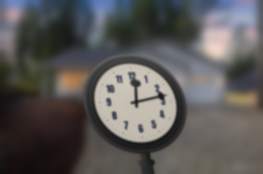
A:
12,13
